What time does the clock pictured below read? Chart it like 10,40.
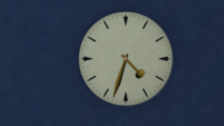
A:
4,33
